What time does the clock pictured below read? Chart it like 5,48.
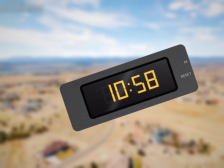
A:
10,58
